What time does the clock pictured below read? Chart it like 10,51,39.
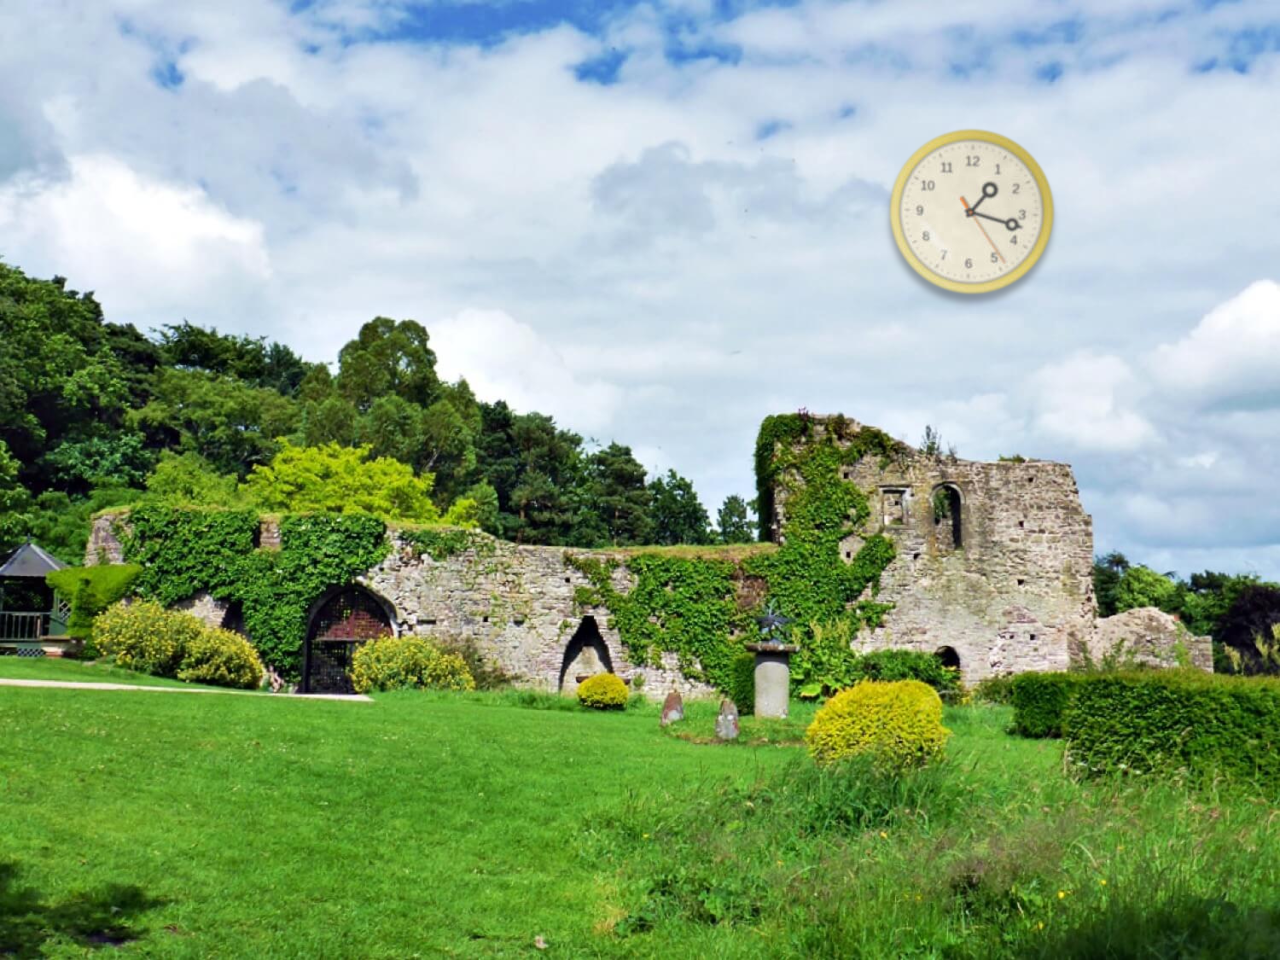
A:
1,17,24
